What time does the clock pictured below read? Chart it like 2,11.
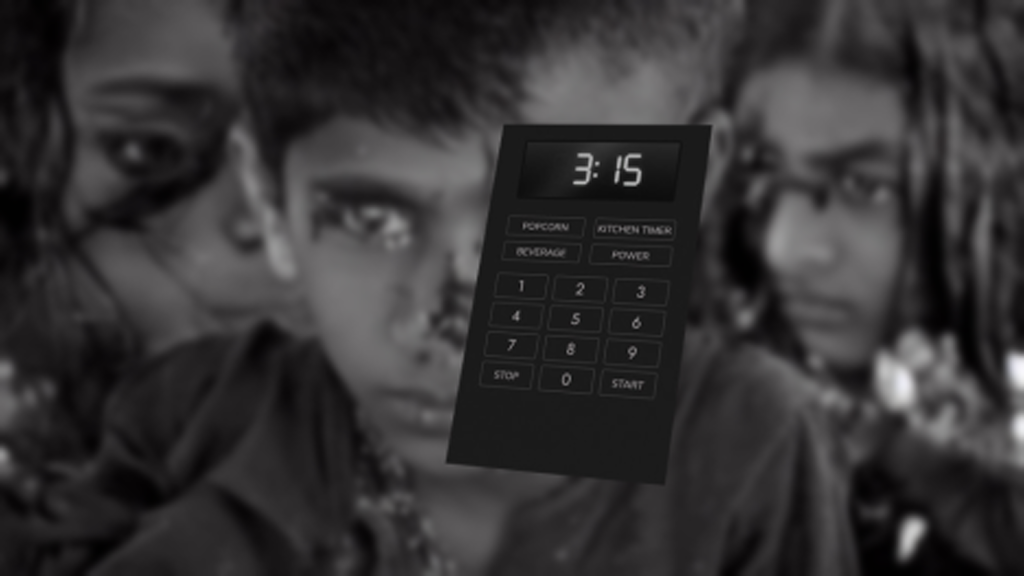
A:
3,15
